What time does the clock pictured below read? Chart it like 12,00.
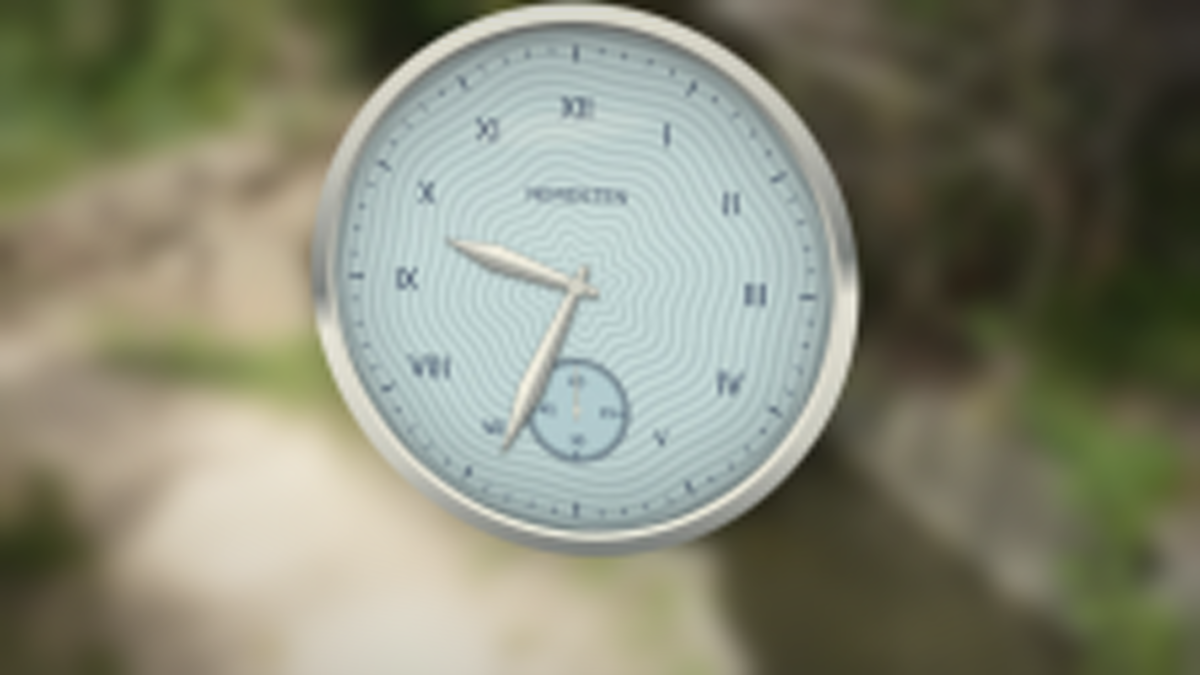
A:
9,34
